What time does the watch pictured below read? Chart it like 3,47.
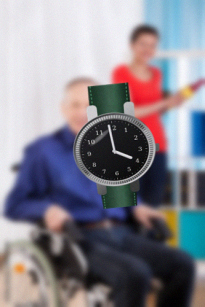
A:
3,59
